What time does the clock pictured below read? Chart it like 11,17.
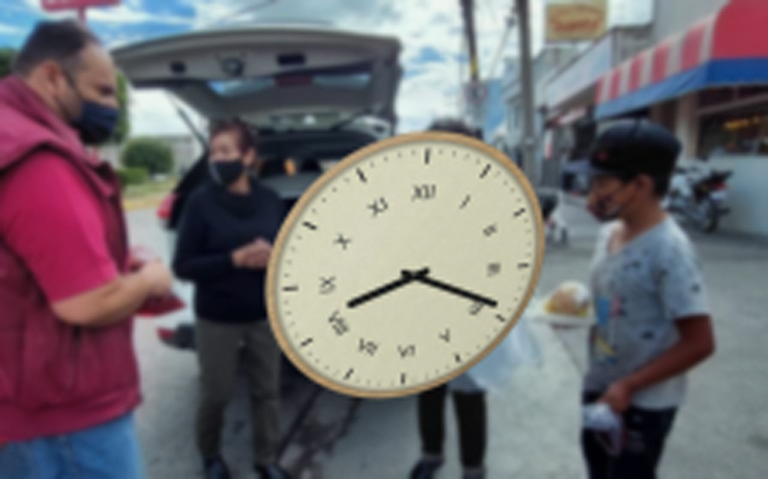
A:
8,19
